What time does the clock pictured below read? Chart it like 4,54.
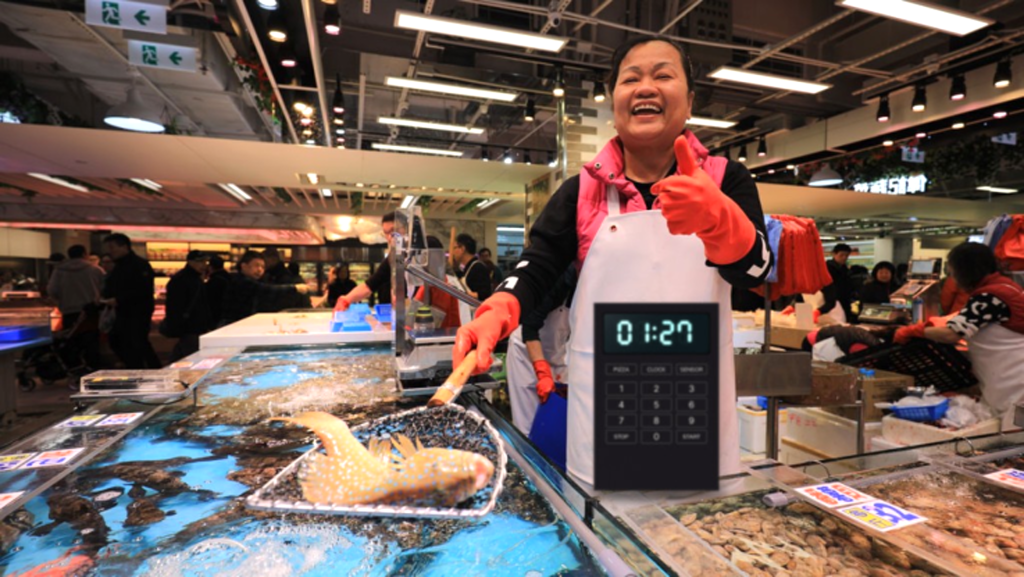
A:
1,27
